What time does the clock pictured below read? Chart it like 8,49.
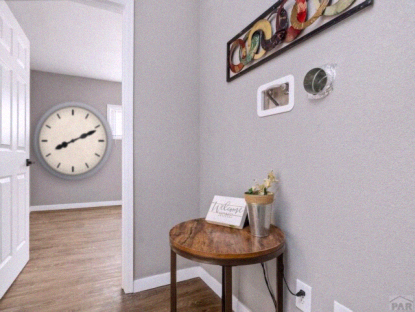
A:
8,11
